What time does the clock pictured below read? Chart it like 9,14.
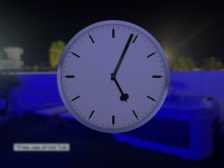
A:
5,04
